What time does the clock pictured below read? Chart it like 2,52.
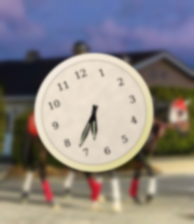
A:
6,37
